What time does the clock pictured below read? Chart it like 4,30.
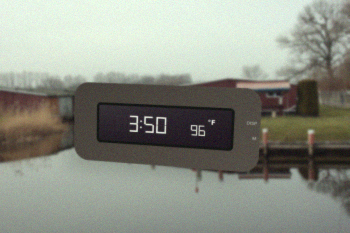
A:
3,50
